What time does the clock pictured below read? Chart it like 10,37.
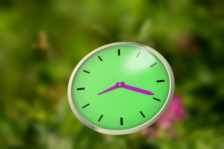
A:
8,19
